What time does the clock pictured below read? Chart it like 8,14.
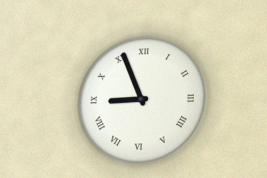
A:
8,56
